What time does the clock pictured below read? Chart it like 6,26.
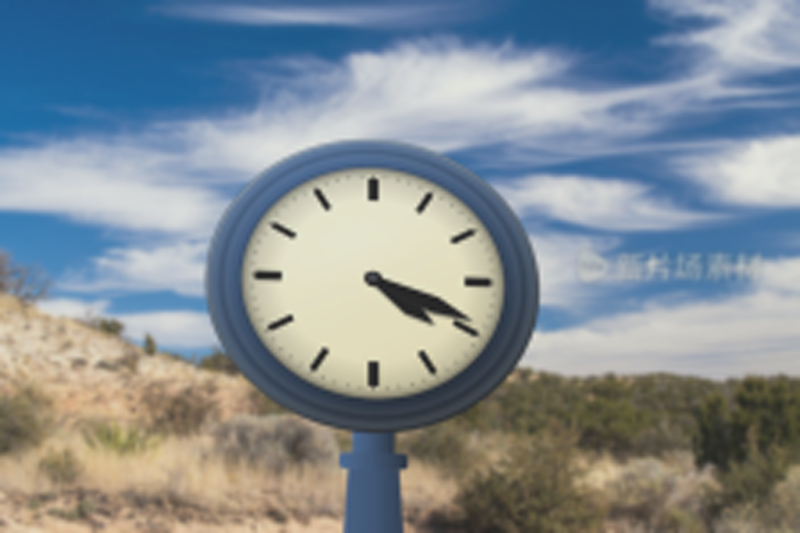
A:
4,19
